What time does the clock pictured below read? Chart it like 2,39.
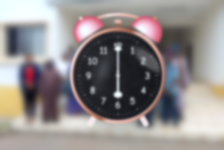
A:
6,00
